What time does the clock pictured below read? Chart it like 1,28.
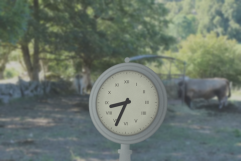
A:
8,34
